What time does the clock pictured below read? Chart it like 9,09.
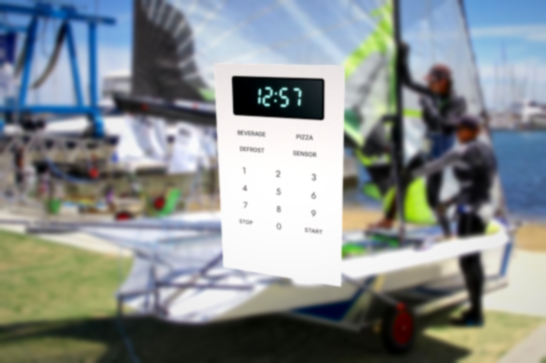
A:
12,57
